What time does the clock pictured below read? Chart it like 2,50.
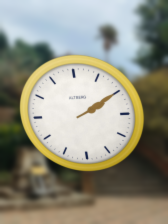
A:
2,10
